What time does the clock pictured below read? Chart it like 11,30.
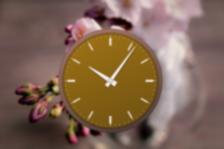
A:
10,06
